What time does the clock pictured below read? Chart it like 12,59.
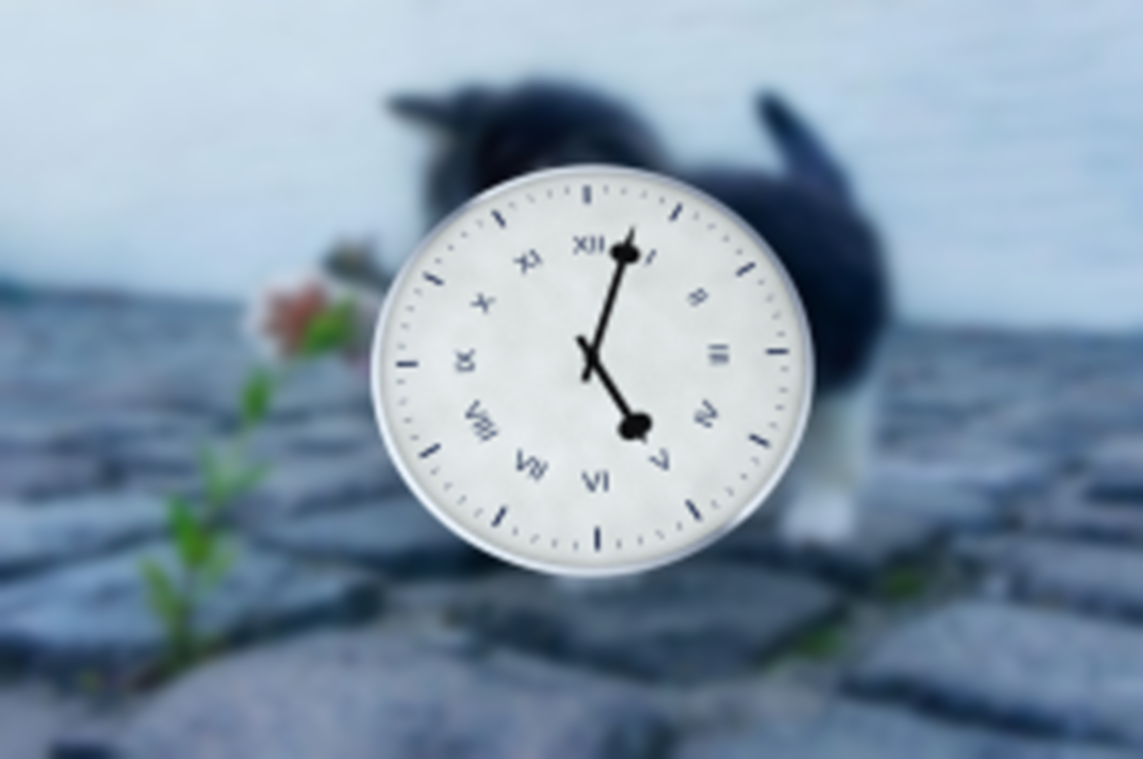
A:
5,03
